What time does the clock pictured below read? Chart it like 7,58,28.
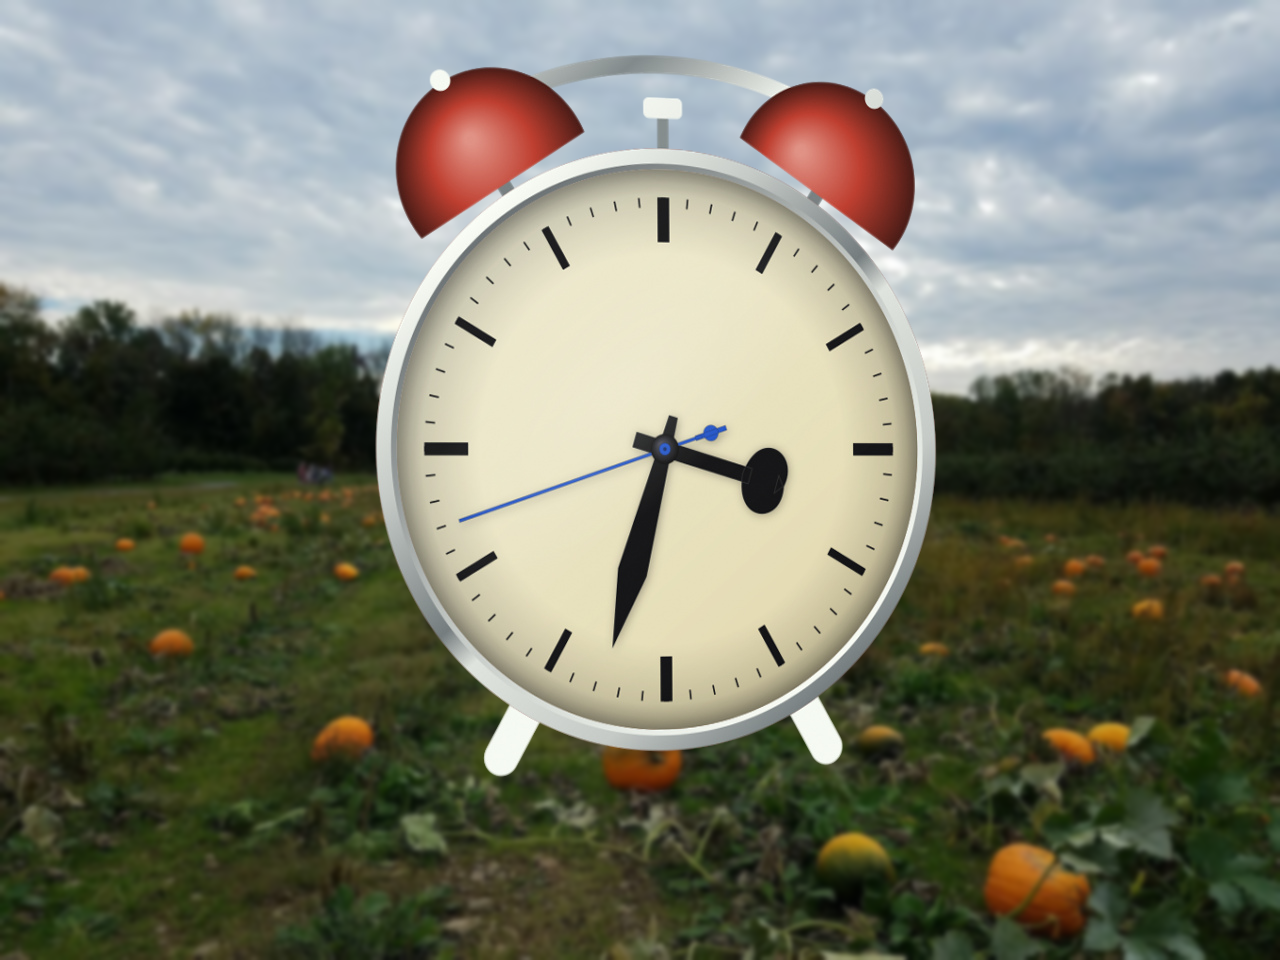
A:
3,32,42
